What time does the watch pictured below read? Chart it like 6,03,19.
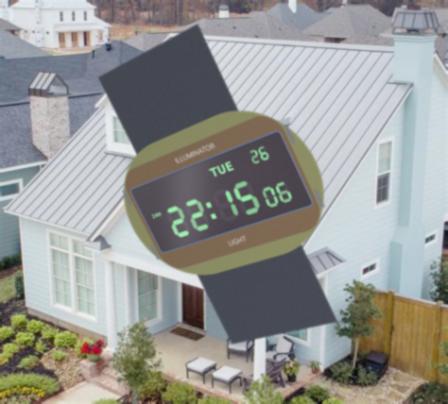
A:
22,15,06
